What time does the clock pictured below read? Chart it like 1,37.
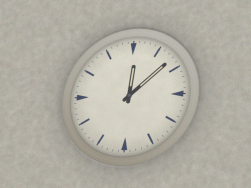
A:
12,08
